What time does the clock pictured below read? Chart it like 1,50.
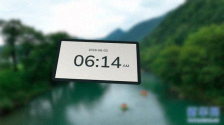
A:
6,14
